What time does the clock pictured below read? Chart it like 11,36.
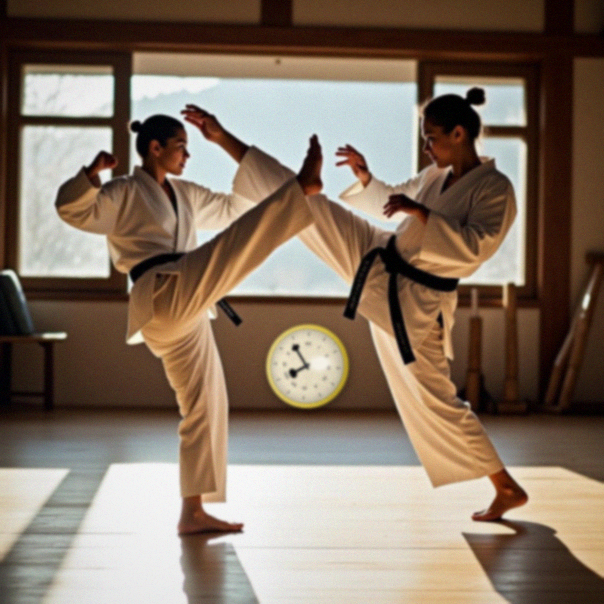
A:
7,54
